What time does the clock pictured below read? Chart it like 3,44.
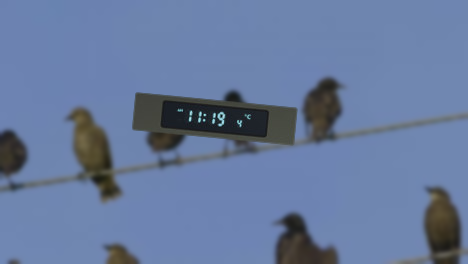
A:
11,19
